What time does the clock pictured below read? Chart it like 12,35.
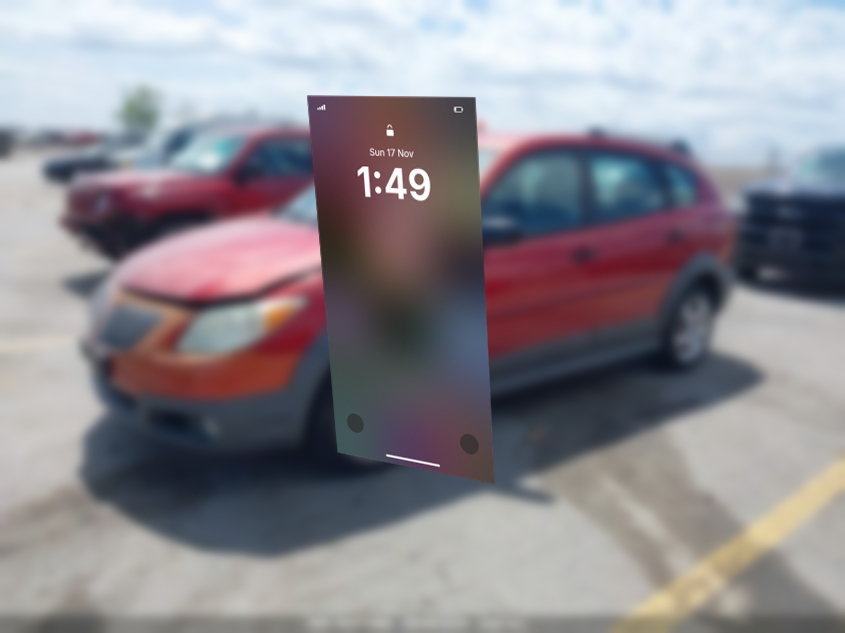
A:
1,49
